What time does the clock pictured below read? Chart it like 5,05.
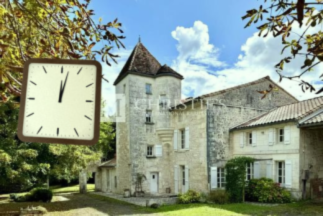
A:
12,02
